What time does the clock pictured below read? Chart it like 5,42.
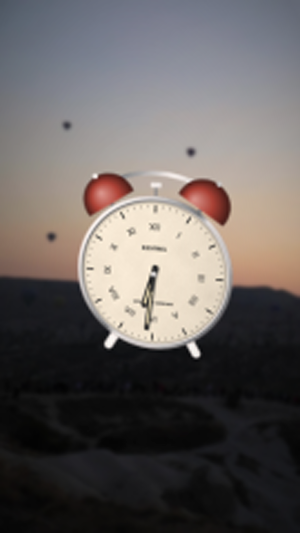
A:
6,31
